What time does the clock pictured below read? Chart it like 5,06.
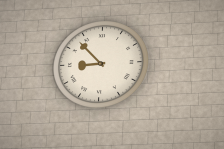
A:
8,53
